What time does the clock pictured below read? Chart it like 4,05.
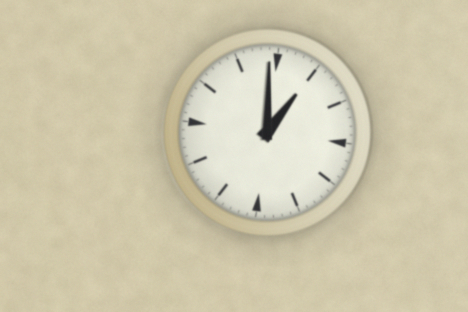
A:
12,59
